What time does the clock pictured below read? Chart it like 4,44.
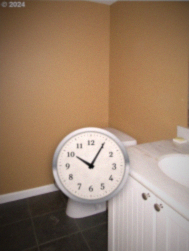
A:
10,05
